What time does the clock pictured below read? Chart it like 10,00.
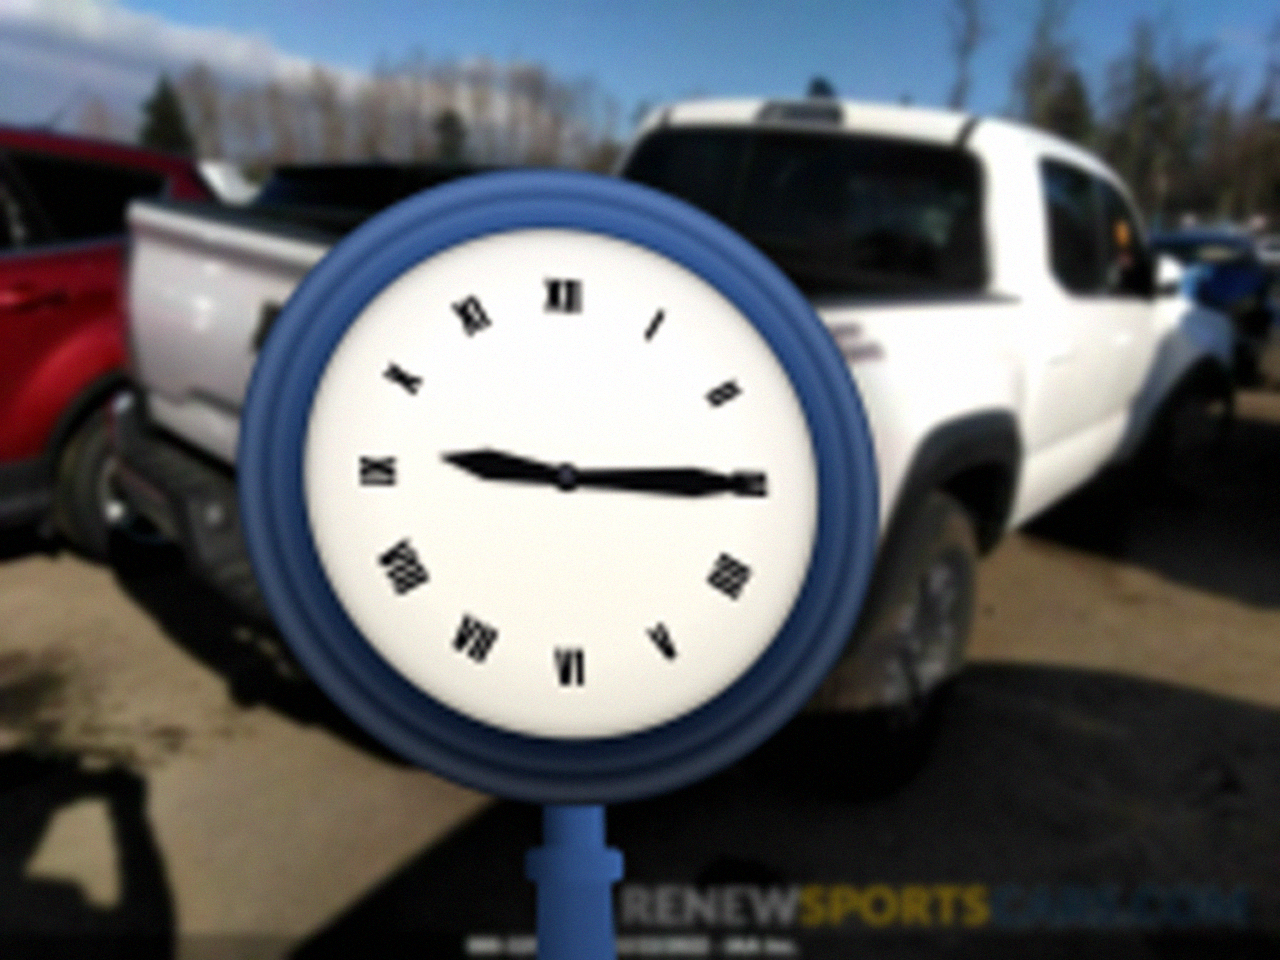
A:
9,15
